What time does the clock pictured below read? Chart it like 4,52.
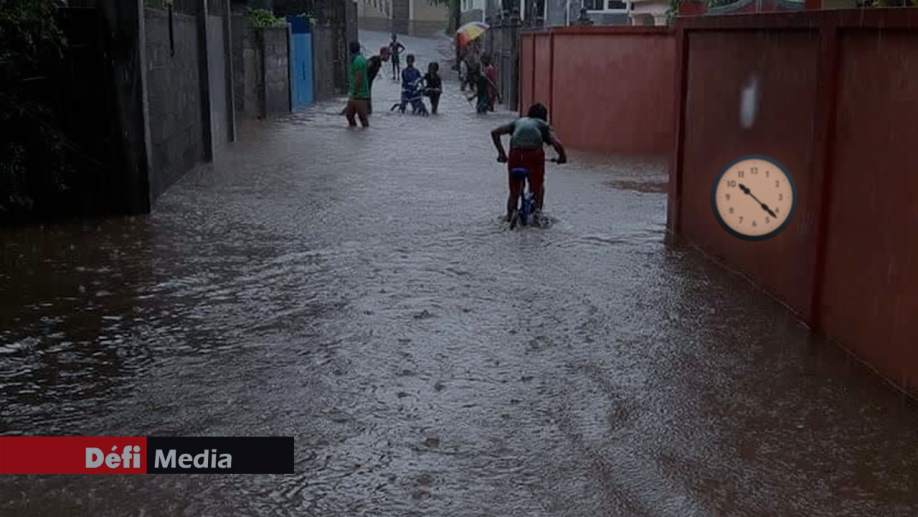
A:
10,22
